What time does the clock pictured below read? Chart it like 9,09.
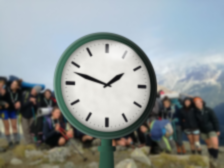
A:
1,48
